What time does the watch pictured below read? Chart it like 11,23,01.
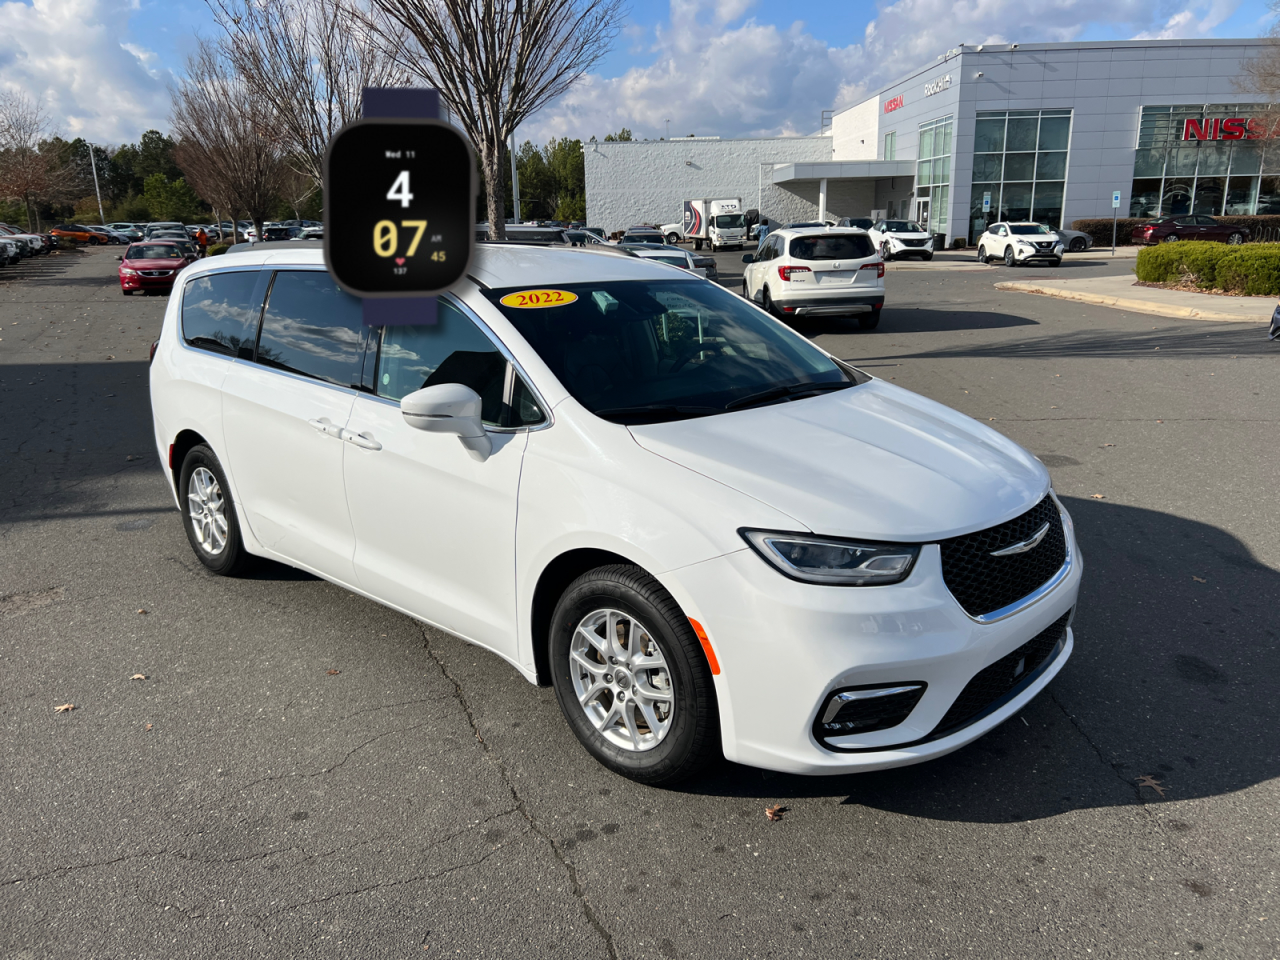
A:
4,07,45
